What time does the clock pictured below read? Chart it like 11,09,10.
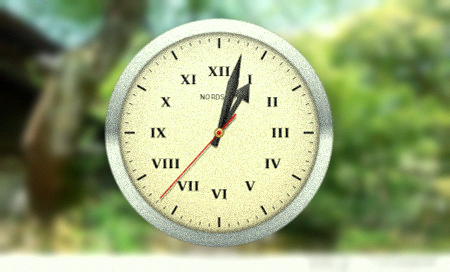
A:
1,02,37
